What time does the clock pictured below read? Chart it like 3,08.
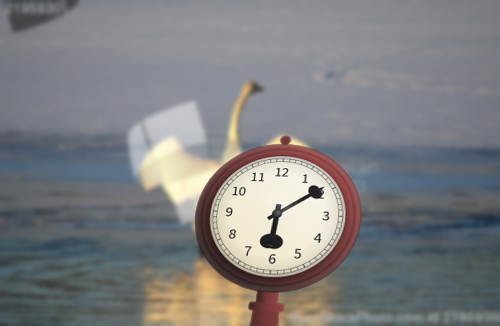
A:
6,09
